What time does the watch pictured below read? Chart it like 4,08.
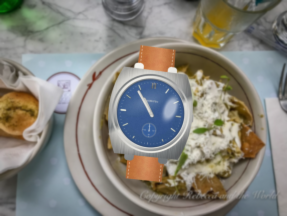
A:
10,54
